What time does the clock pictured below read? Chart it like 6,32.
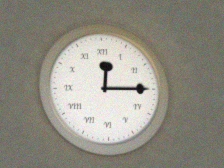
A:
12,15
